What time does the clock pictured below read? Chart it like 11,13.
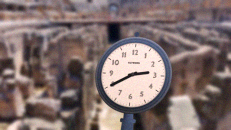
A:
2,40
